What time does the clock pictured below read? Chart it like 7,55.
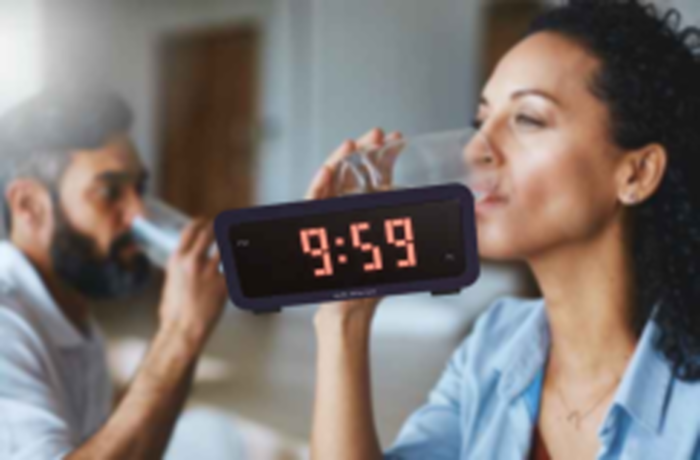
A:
9,59
